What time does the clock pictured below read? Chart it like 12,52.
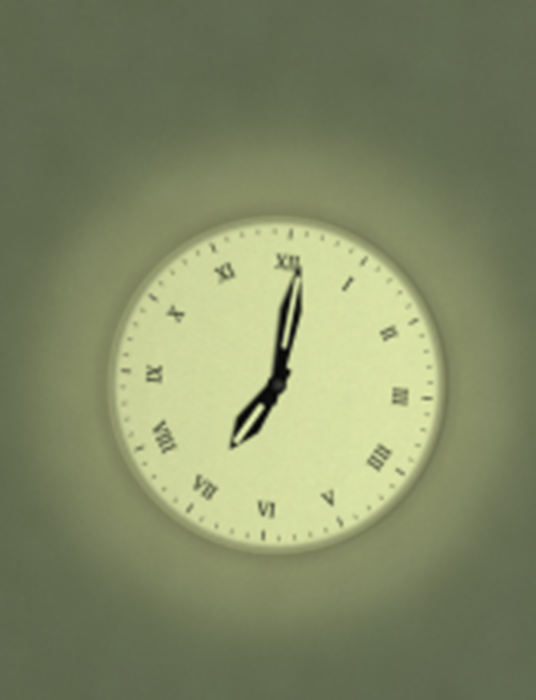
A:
7,01
